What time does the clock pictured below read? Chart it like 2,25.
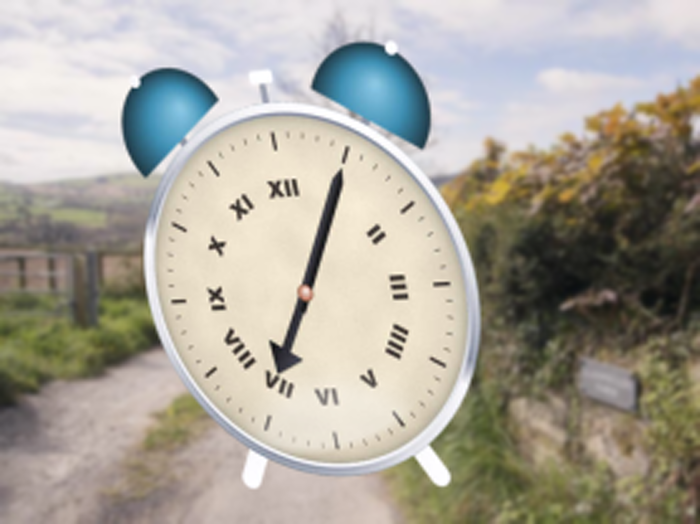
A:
7,05
